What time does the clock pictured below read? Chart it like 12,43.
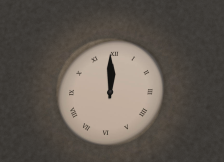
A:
11,59
